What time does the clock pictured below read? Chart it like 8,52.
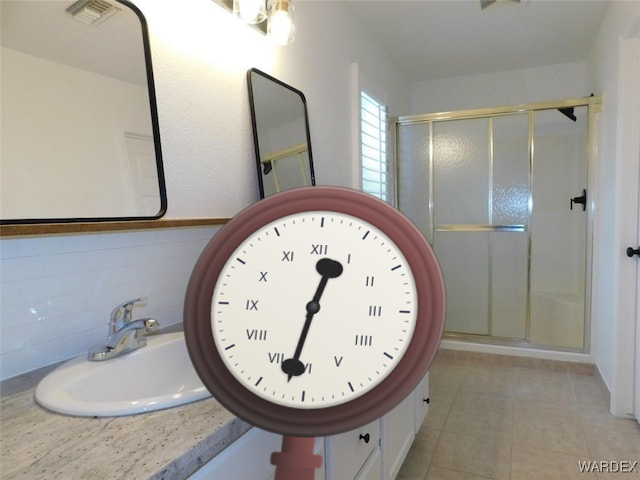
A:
12,32
